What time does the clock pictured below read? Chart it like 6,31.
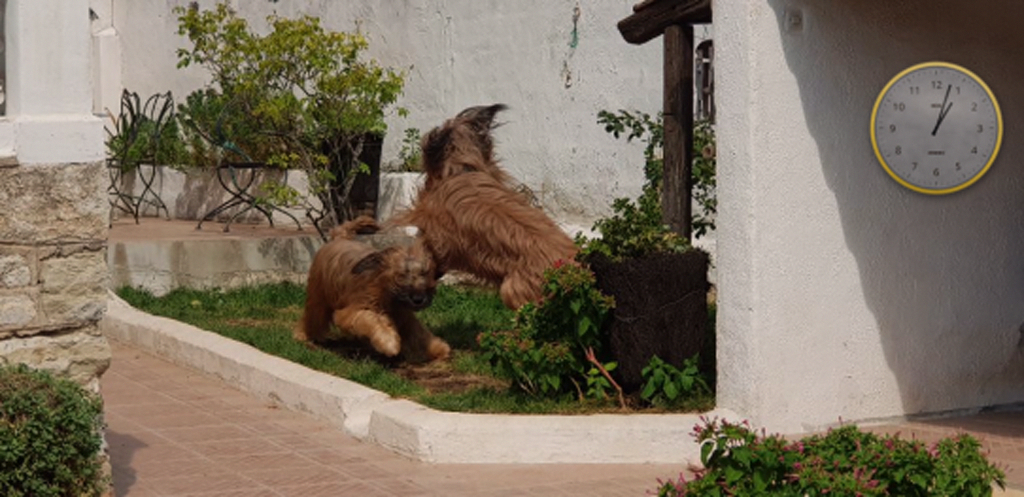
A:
1,03
